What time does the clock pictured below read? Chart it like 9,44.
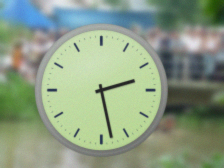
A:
2,28
